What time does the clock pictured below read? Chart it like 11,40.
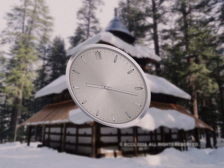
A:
9,17
